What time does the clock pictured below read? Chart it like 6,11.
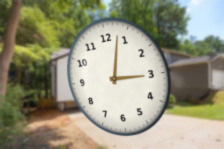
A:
3,03
